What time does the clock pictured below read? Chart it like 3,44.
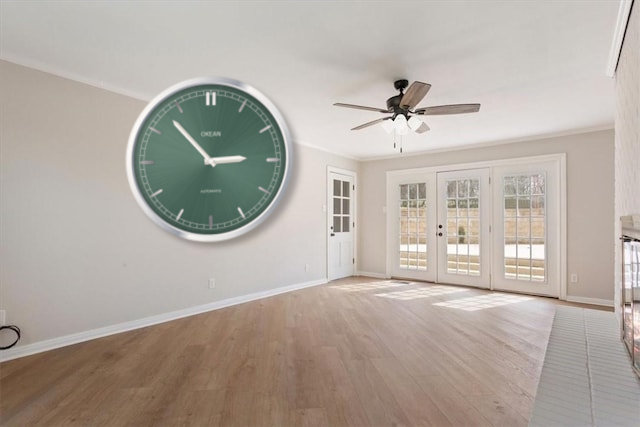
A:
2,53
